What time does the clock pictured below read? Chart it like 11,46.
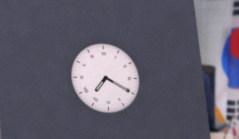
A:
7,20
